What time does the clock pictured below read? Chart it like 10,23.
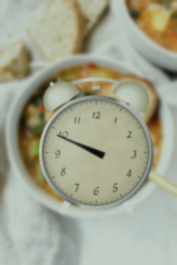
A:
9,49
